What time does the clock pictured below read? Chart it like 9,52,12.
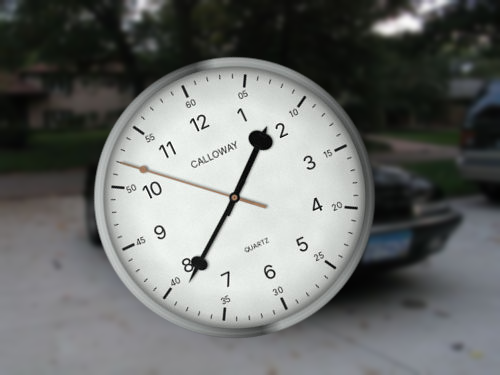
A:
1,38,52
